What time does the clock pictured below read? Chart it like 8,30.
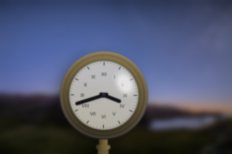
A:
3,42
